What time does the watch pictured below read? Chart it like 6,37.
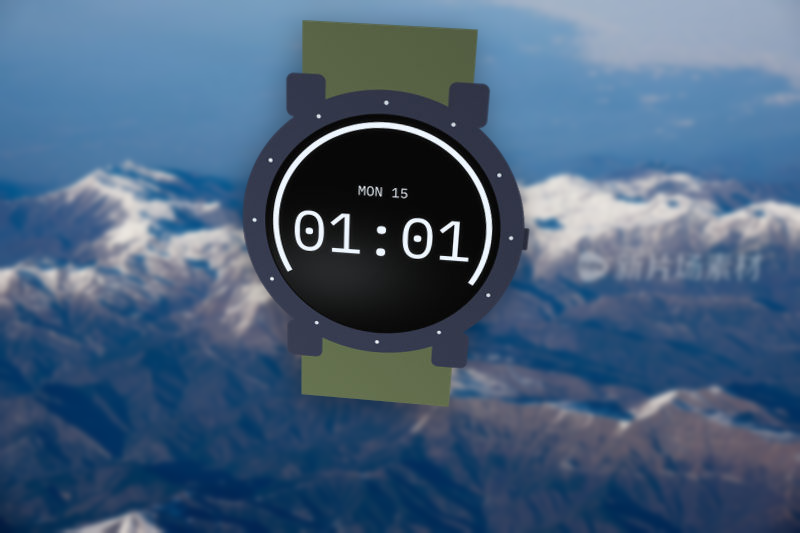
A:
1,01
